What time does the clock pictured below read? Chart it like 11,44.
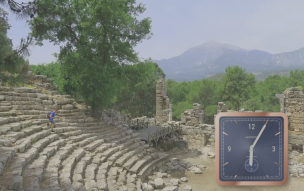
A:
6,05
